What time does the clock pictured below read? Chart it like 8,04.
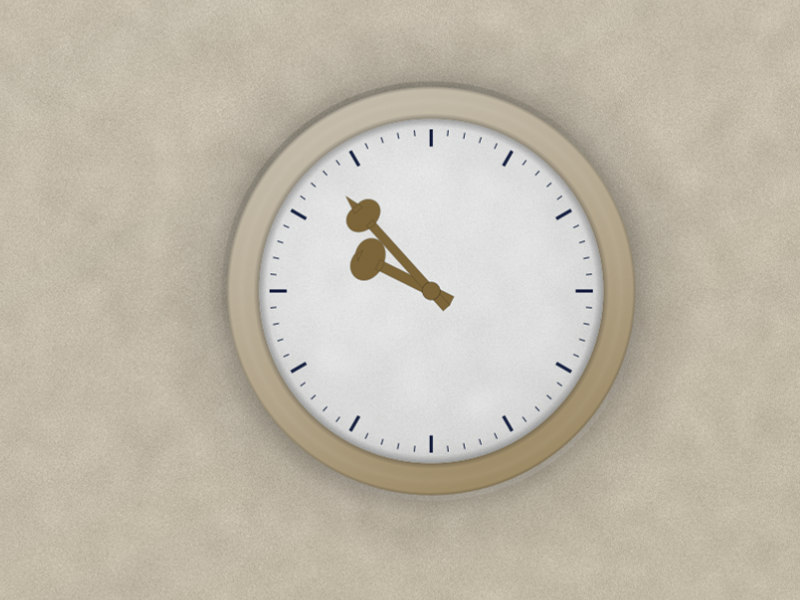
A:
9,53
